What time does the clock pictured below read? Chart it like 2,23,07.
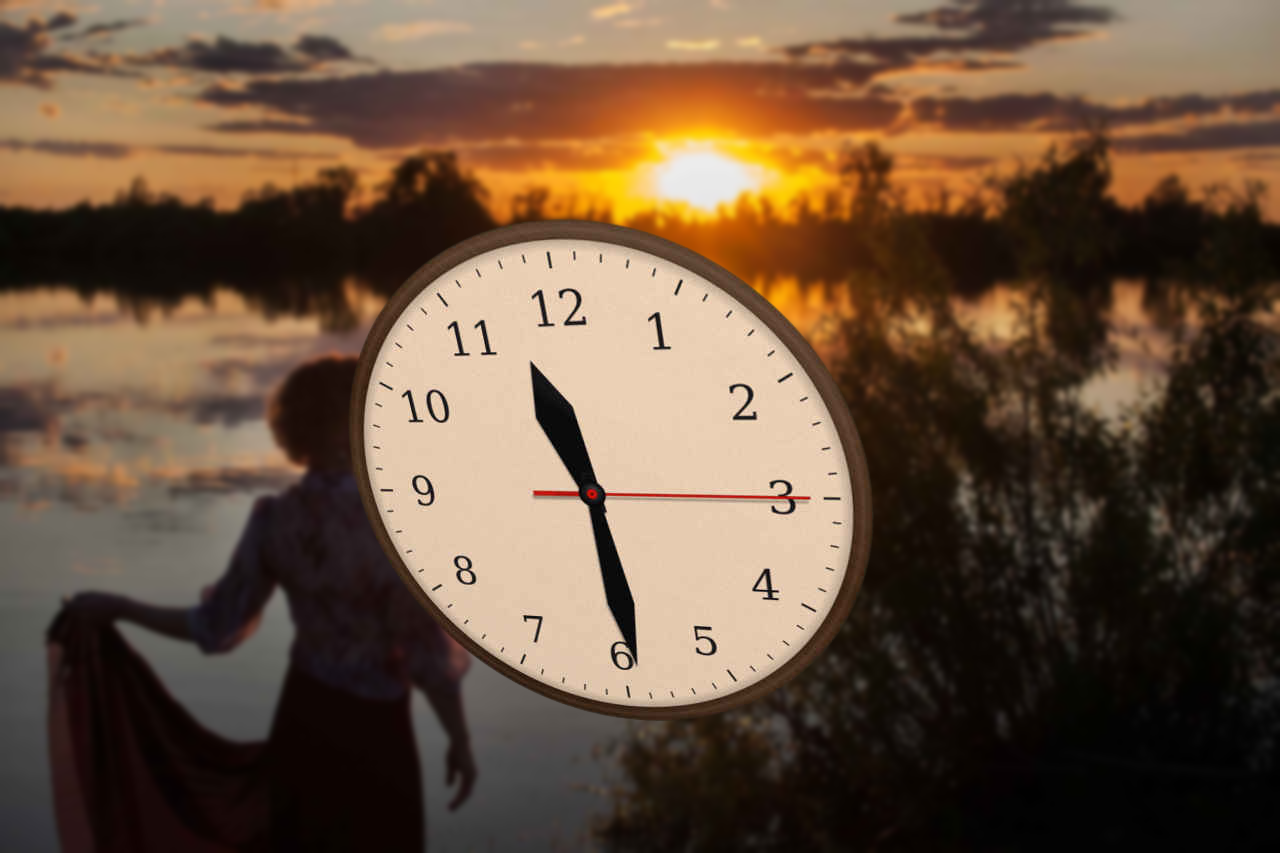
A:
11,29,15
